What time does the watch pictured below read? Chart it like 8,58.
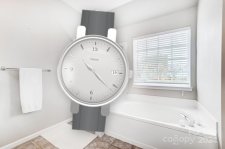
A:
10,22
